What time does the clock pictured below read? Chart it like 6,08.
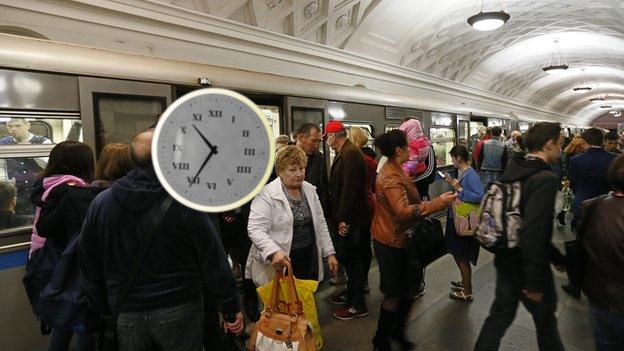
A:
10,35
